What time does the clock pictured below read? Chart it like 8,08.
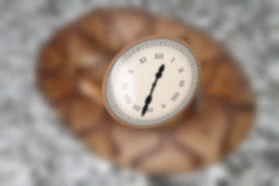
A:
12,32
